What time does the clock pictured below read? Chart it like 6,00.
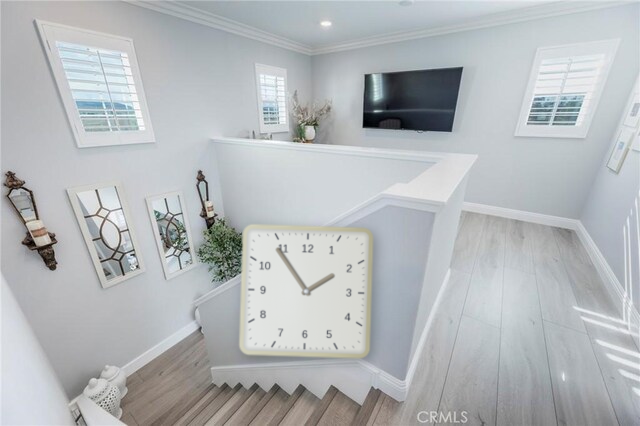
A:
1,54
